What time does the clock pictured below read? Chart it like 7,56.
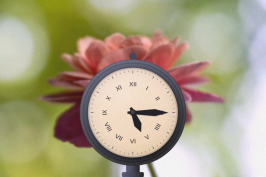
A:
5,15
